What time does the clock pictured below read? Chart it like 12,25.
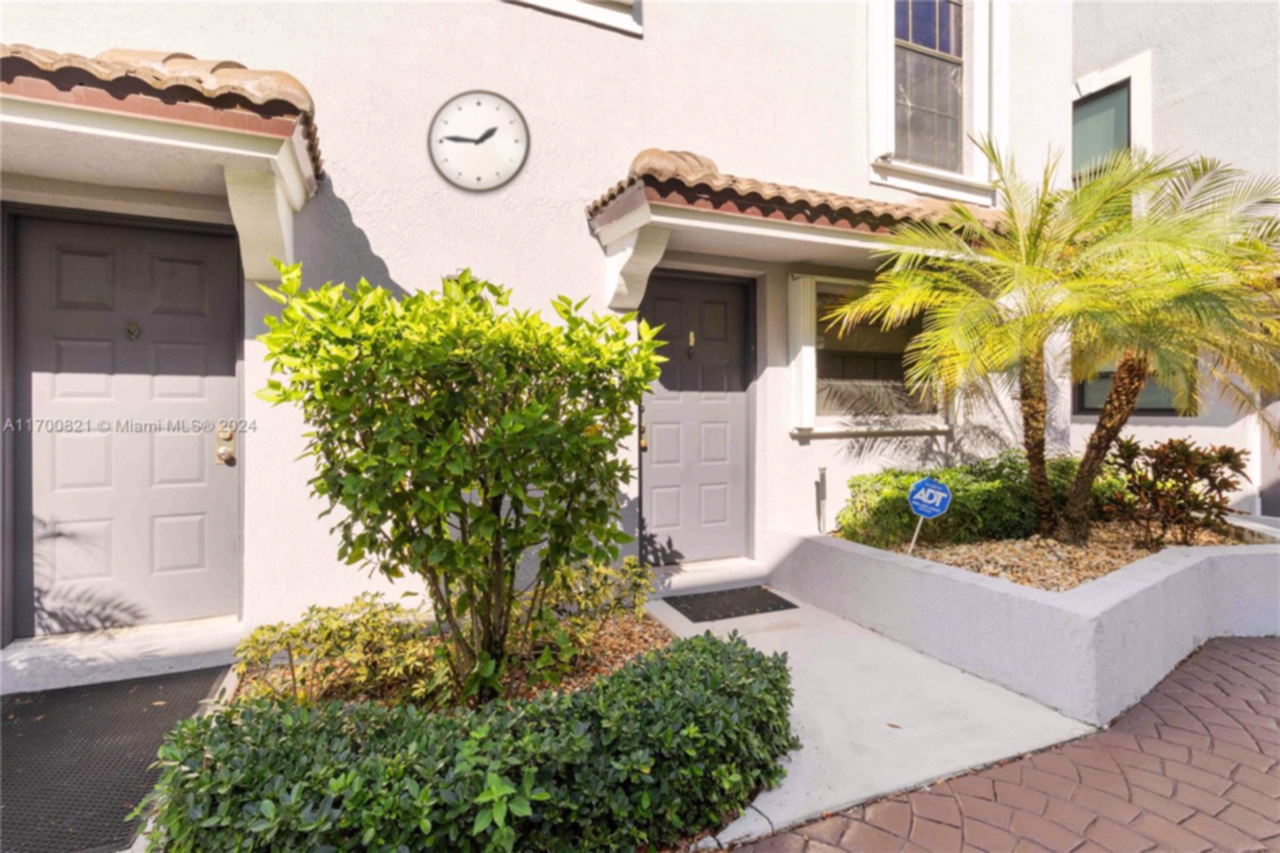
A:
1,46
